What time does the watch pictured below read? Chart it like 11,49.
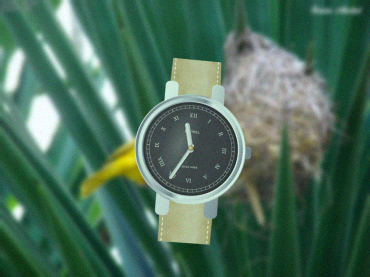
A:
11,35
